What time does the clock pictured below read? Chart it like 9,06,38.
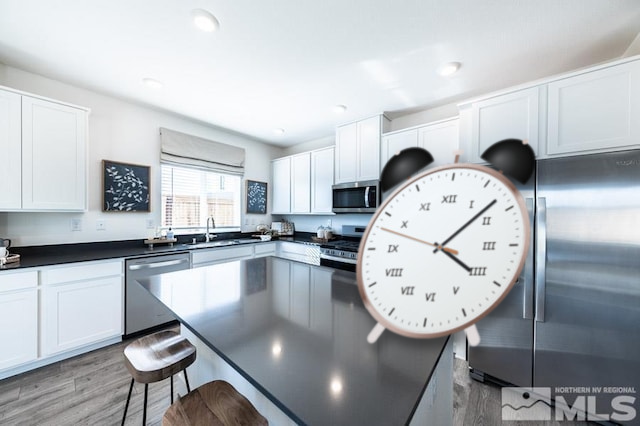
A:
4,07,48
